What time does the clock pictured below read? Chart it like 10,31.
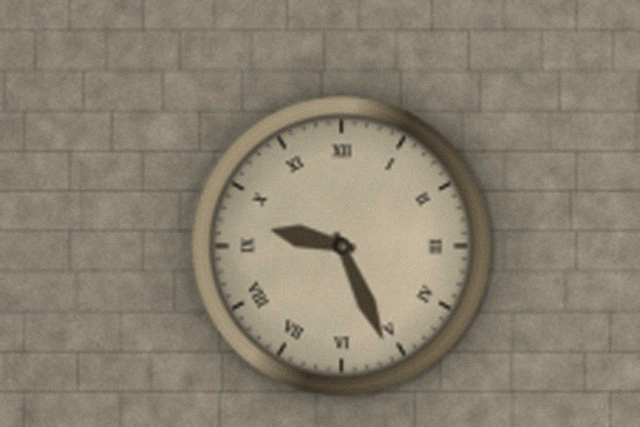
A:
9,26
